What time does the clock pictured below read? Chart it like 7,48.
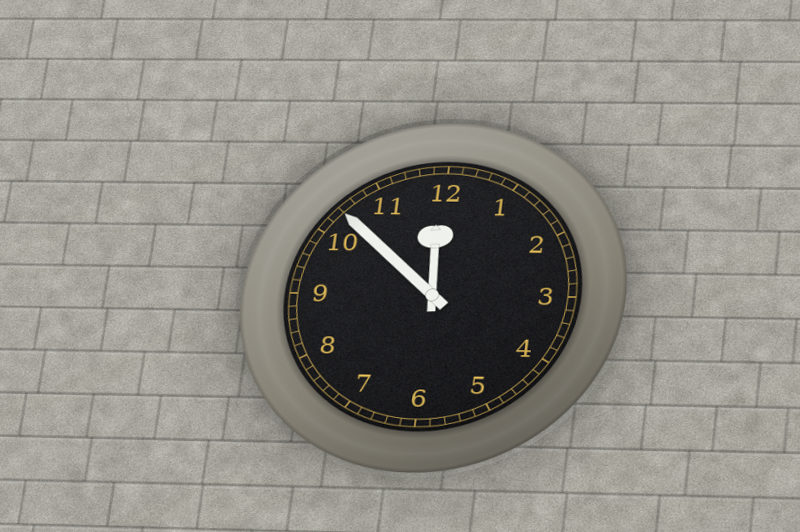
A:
11,52
